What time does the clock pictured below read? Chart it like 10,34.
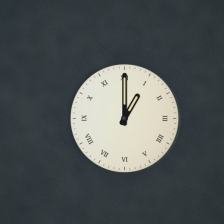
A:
1,00
